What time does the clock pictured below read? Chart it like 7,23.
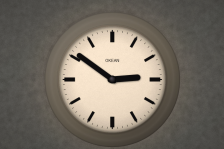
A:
2,51
